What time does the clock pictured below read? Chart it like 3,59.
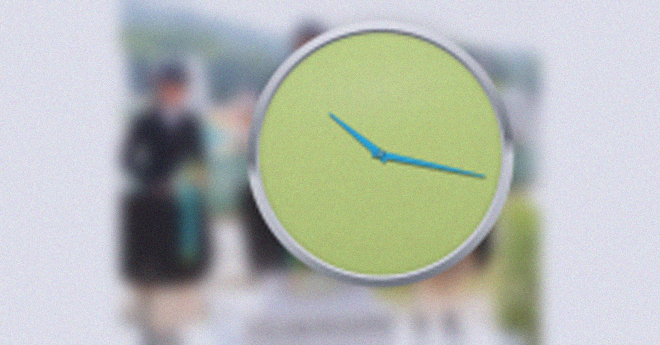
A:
10,17
